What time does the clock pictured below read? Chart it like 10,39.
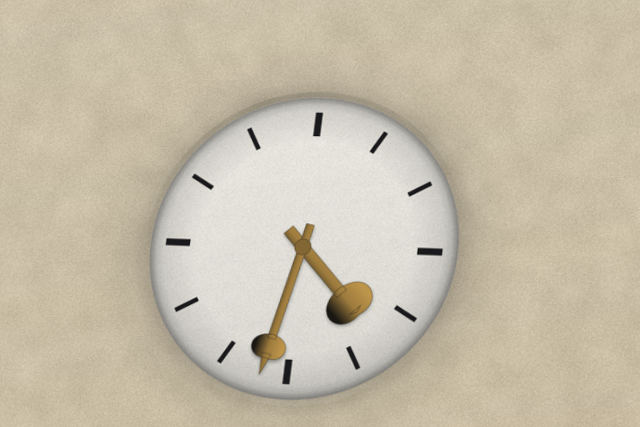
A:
4,32
